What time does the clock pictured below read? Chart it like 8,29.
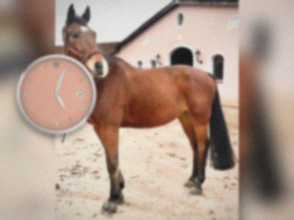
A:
5,03
